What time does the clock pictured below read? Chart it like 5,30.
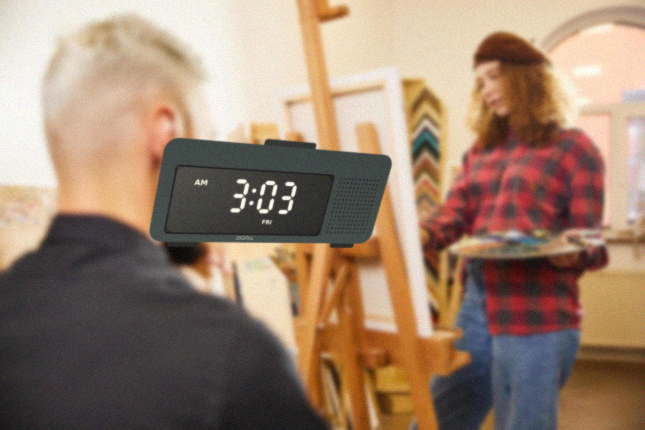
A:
3,03
